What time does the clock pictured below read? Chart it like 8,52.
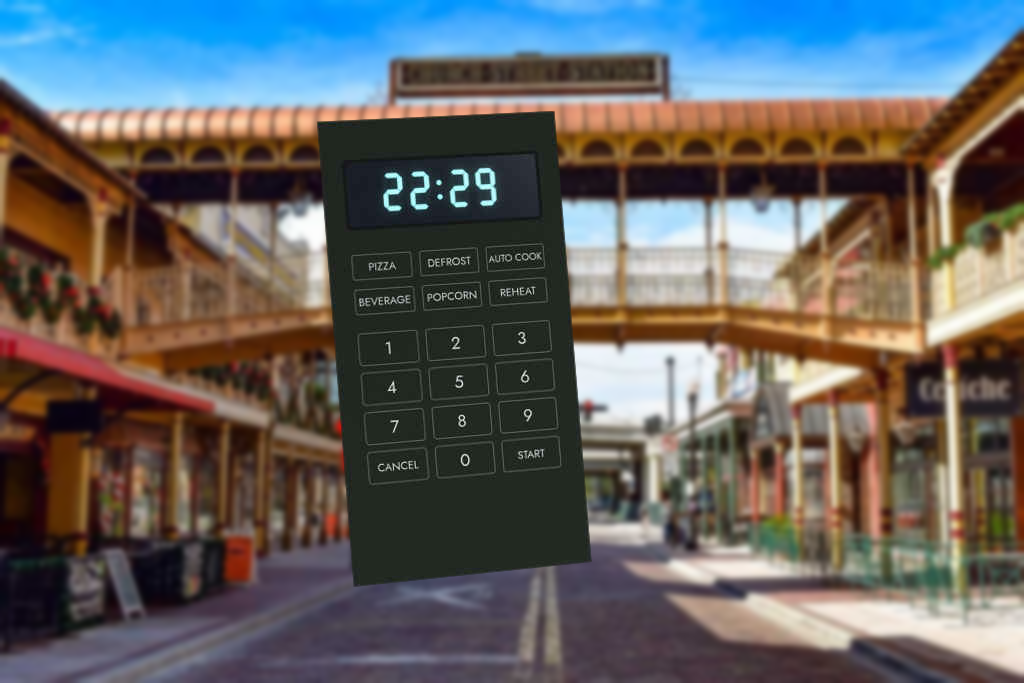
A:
22,29
